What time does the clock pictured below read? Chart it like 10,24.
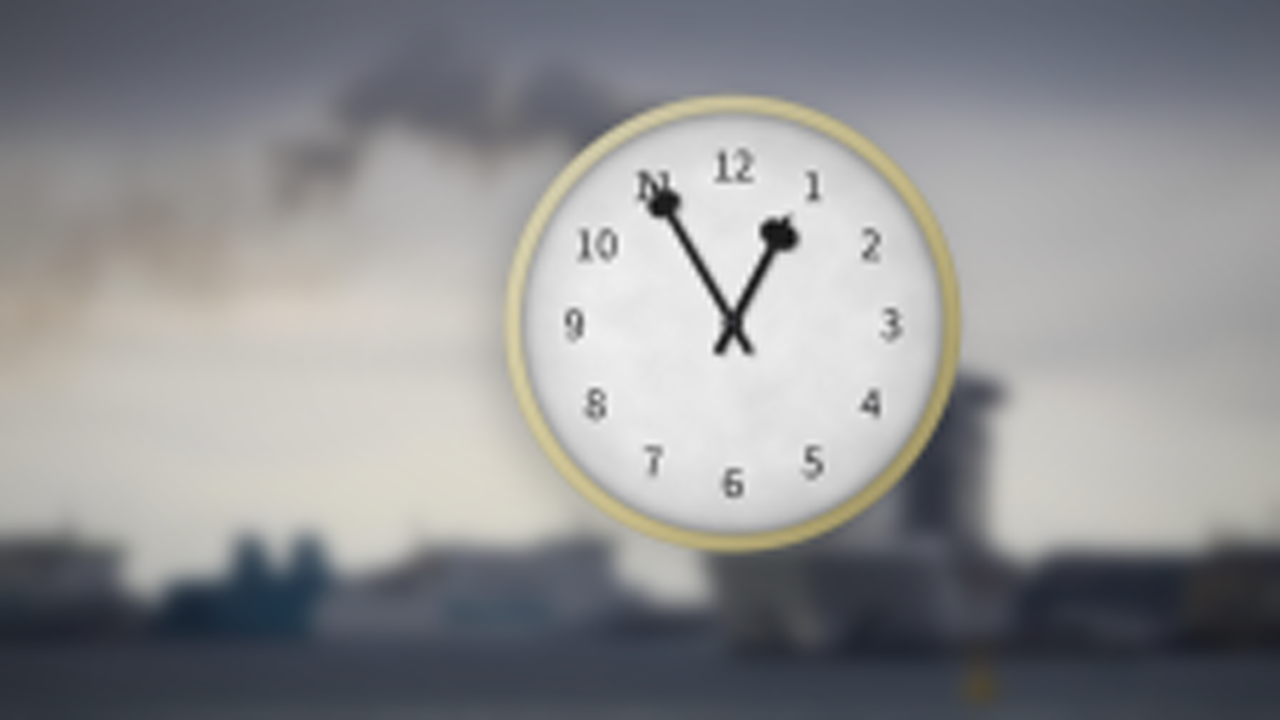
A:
12,55
